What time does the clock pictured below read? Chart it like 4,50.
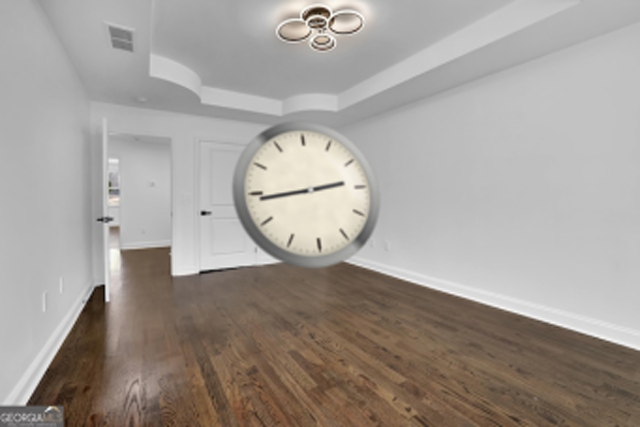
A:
2,44
